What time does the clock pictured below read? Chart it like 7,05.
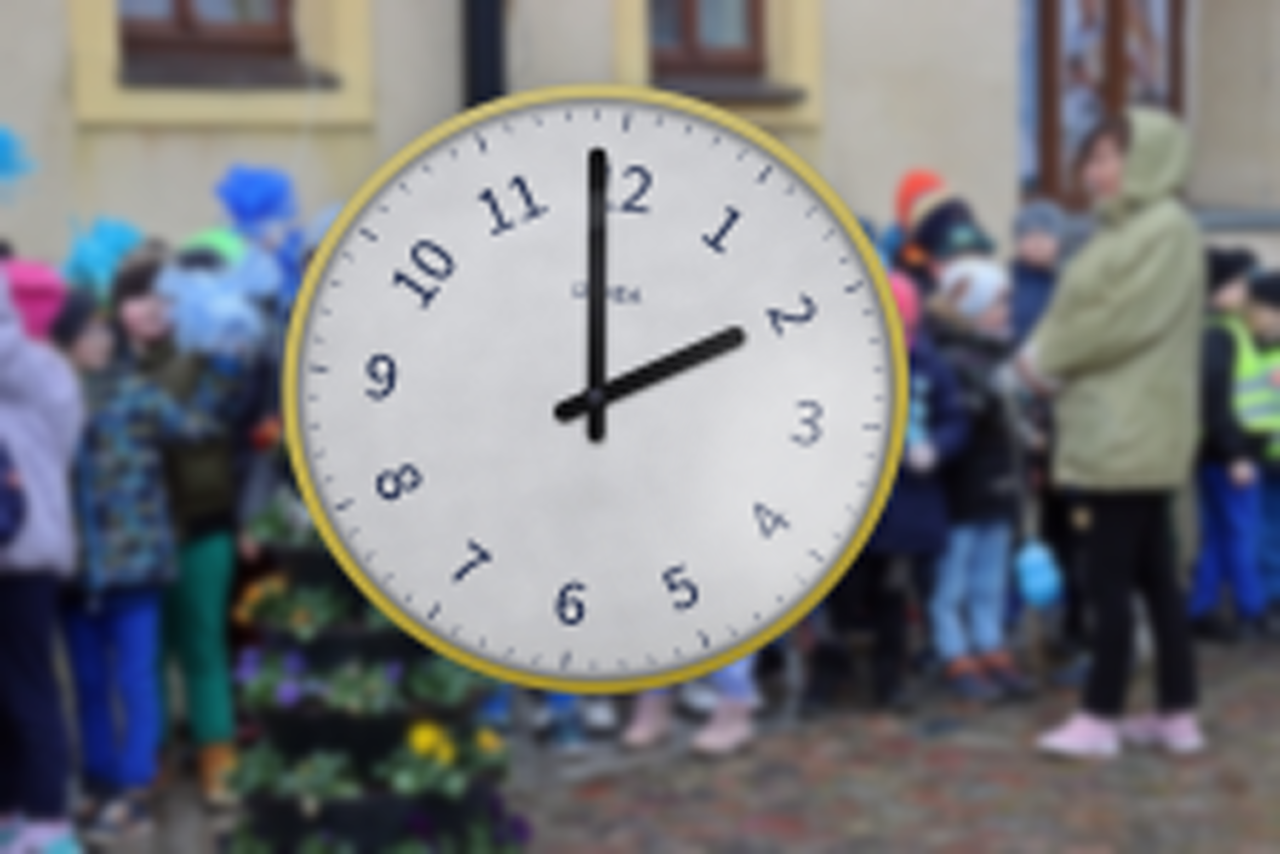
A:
1,59
